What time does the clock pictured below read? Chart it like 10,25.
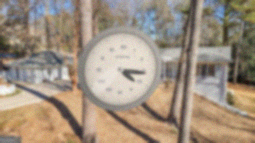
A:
4,16
